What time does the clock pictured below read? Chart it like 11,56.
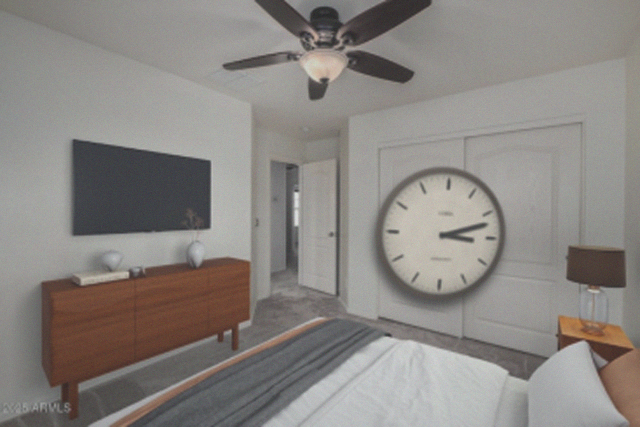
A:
3,12
